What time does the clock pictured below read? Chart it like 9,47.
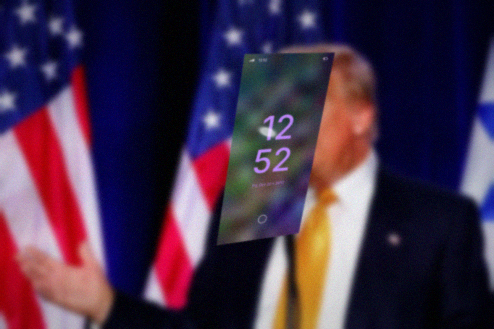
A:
12,52
